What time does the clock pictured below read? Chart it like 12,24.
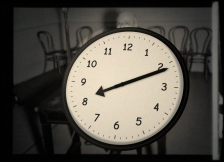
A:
8,11
